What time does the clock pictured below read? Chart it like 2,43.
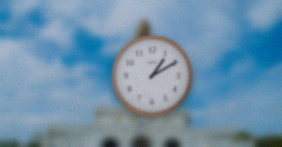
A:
1,10
